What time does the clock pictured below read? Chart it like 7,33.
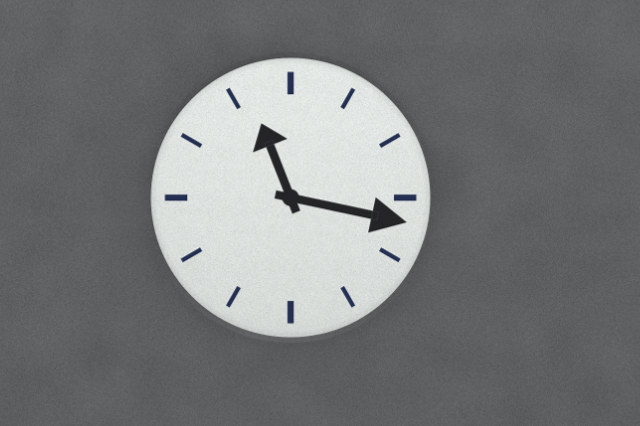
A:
11,17
